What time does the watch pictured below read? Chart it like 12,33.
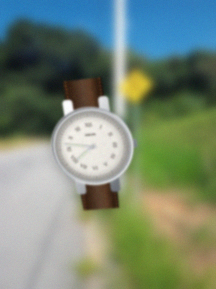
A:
7,47
